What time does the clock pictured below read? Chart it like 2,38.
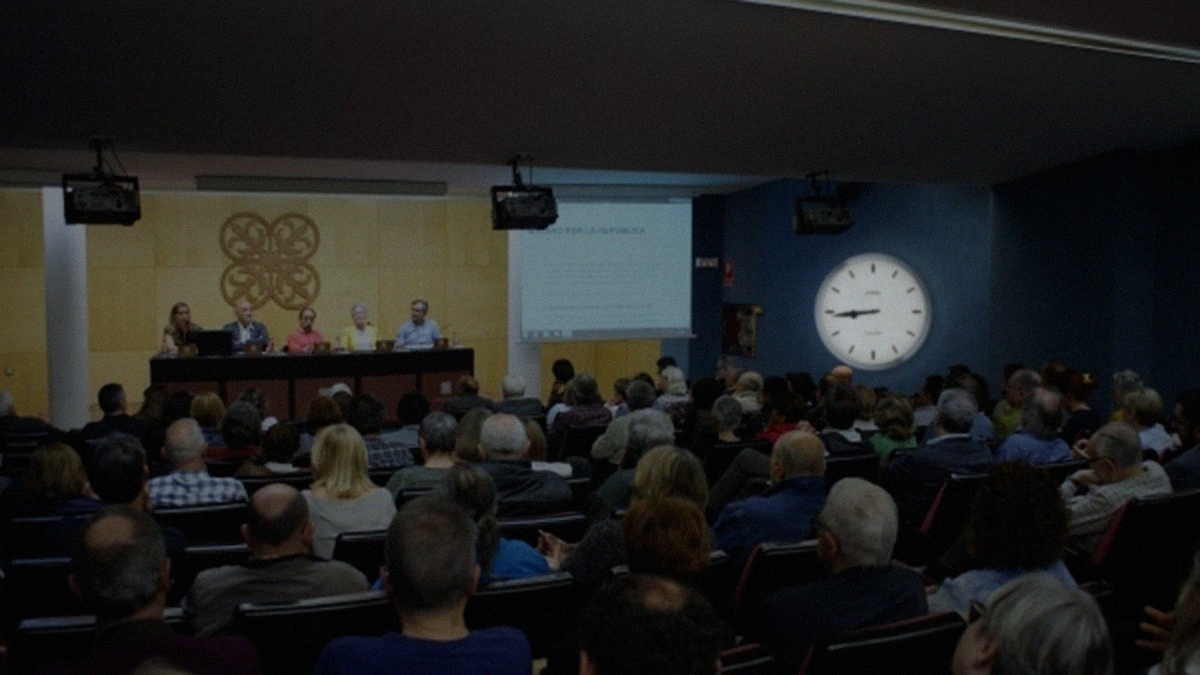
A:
8,44
